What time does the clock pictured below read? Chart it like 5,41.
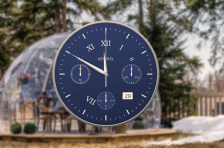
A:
11,50
